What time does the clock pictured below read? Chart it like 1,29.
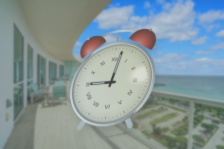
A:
9,02
